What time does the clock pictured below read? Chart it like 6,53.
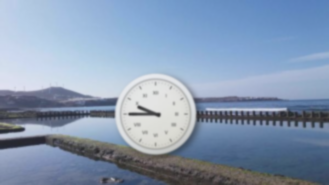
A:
9,45
